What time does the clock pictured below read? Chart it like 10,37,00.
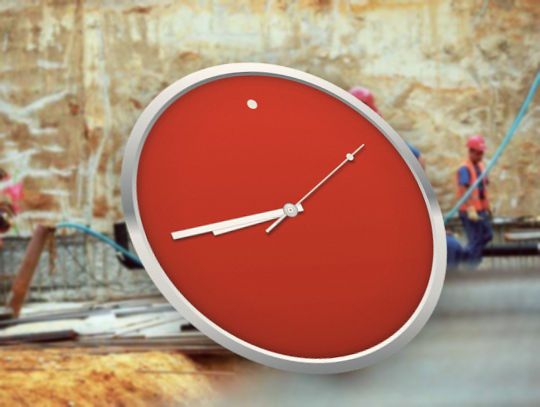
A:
8,44,10
